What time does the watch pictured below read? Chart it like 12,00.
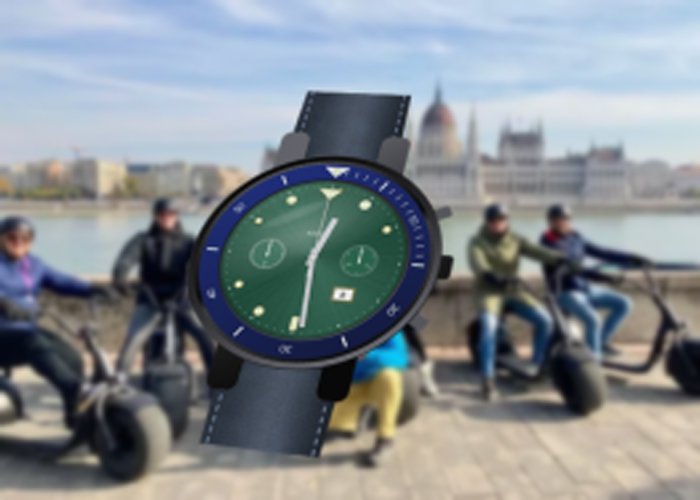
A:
12,29
